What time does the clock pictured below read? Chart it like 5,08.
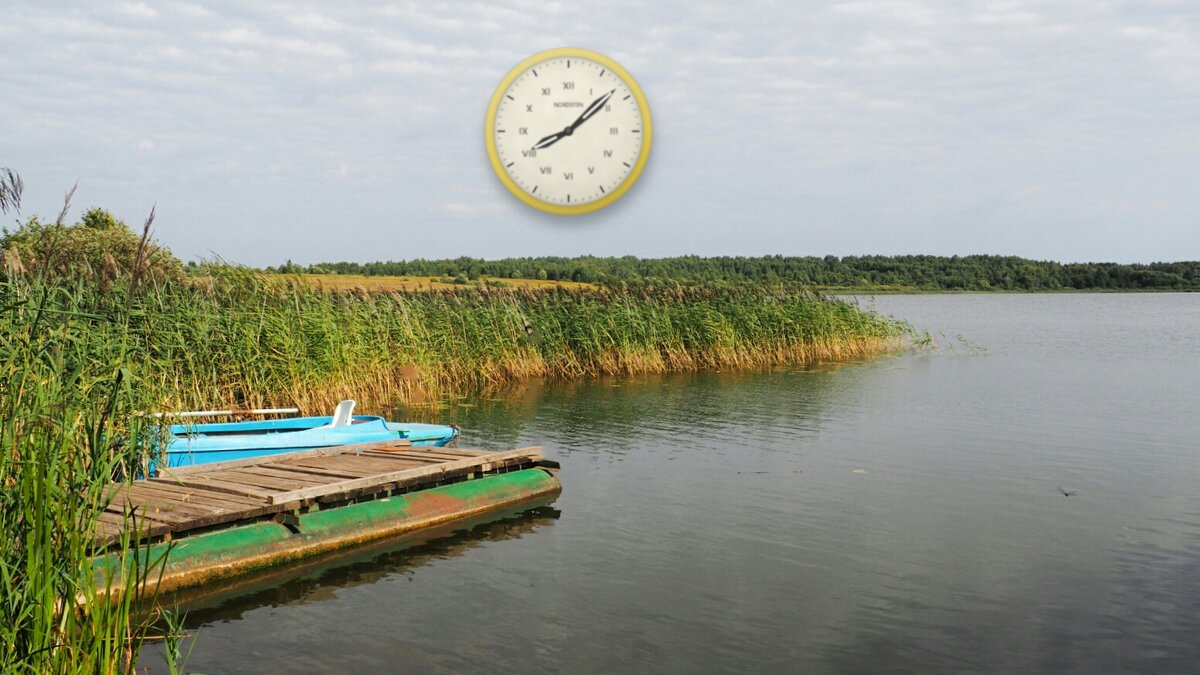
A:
8,08
